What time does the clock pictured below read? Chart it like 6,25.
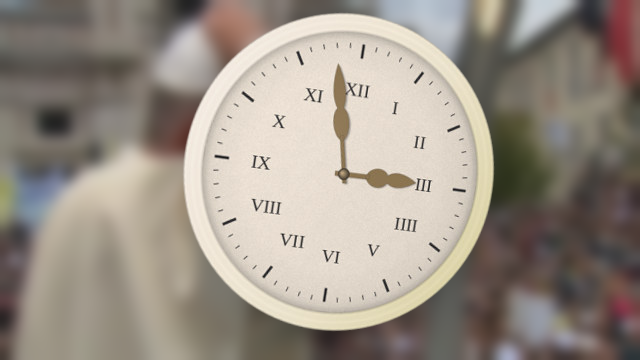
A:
2,58
